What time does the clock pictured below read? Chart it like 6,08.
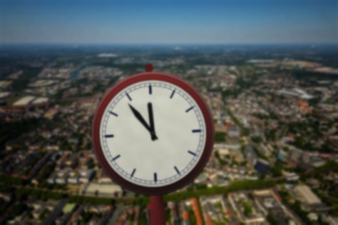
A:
11,54
